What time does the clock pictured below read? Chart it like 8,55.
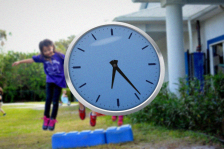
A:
6,24
